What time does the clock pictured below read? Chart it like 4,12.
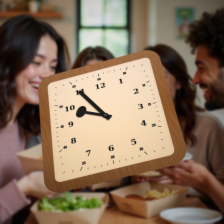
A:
9,55
